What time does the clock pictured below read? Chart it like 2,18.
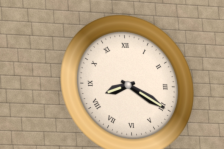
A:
8,20
